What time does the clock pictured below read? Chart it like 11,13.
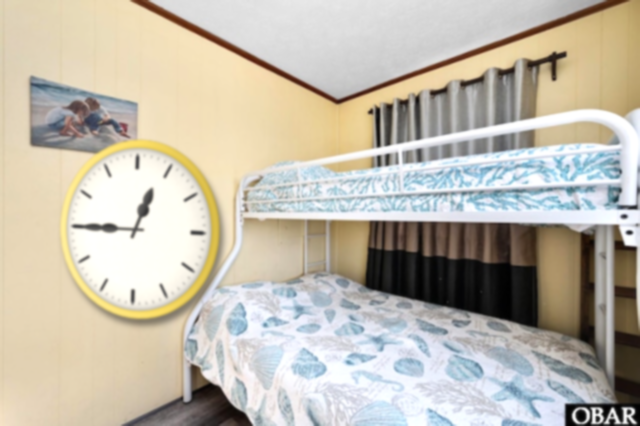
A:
12,45
